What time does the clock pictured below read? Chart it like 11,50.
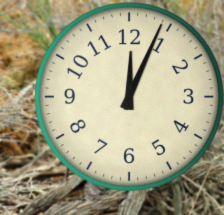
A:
12,04
